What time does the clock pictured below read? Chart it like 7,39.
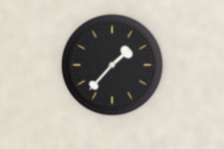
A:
1,37
